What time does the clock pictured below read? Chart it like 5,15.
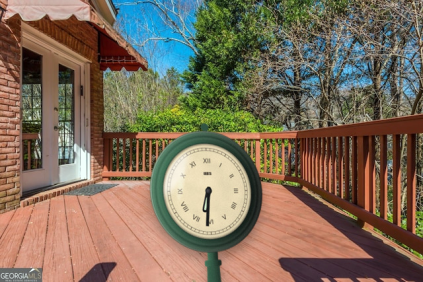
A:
6,31
